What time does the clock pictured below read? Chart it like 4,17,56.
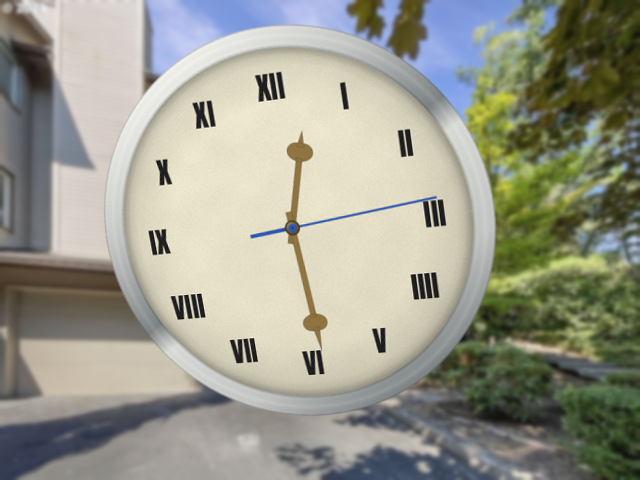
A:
12,29,14
